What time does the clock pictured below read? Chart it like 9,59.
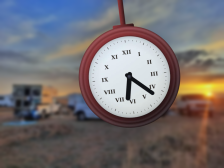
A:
6,22
